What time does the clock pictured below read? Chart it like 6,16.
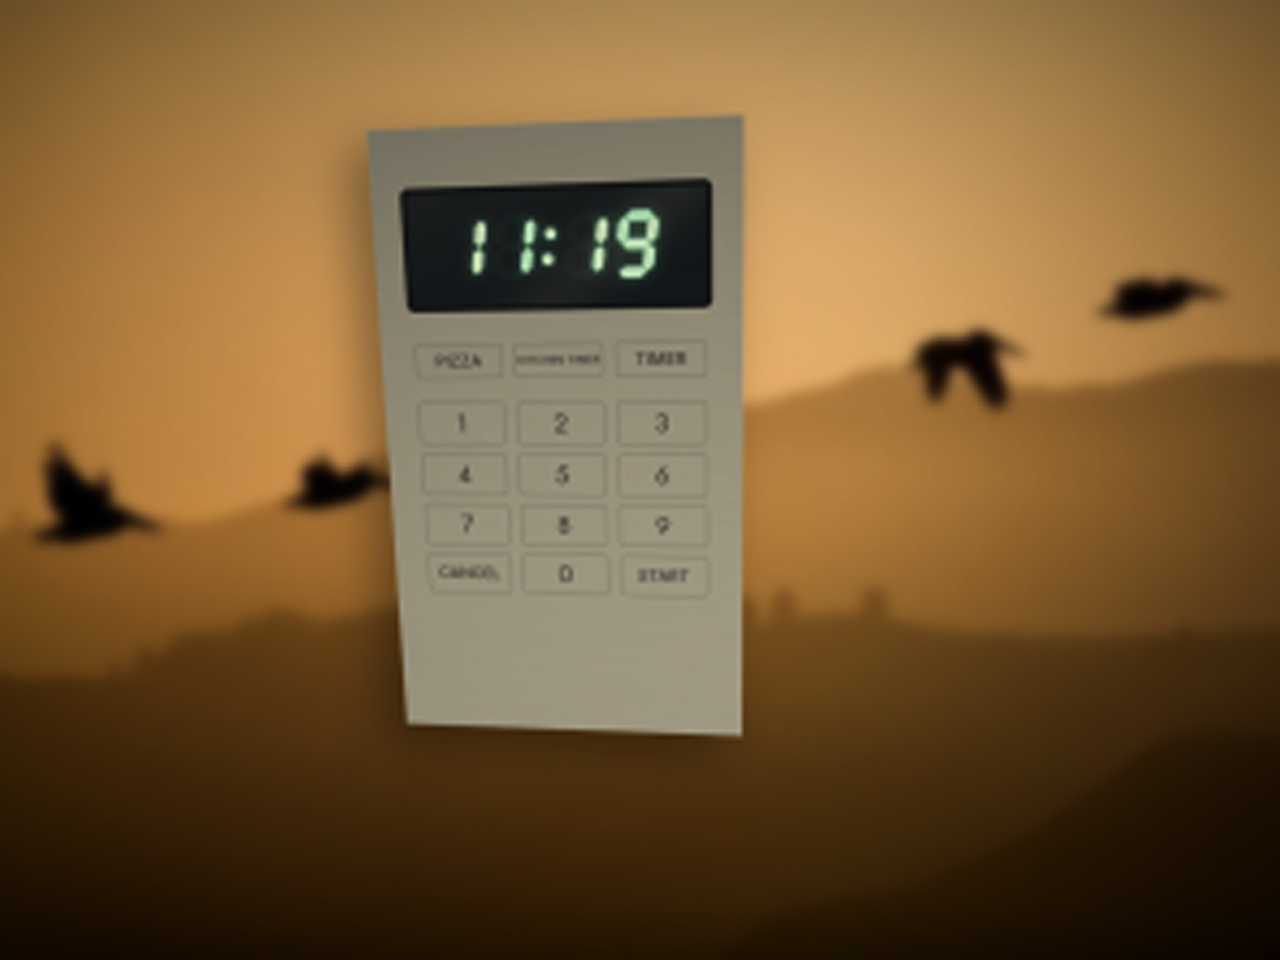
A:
11,19
